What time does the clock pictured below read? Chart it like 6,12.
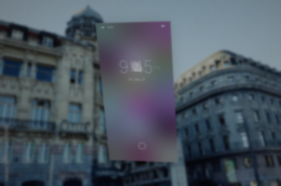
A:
9,45
